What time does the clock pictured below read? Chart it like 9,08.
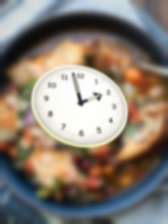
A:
1,58
